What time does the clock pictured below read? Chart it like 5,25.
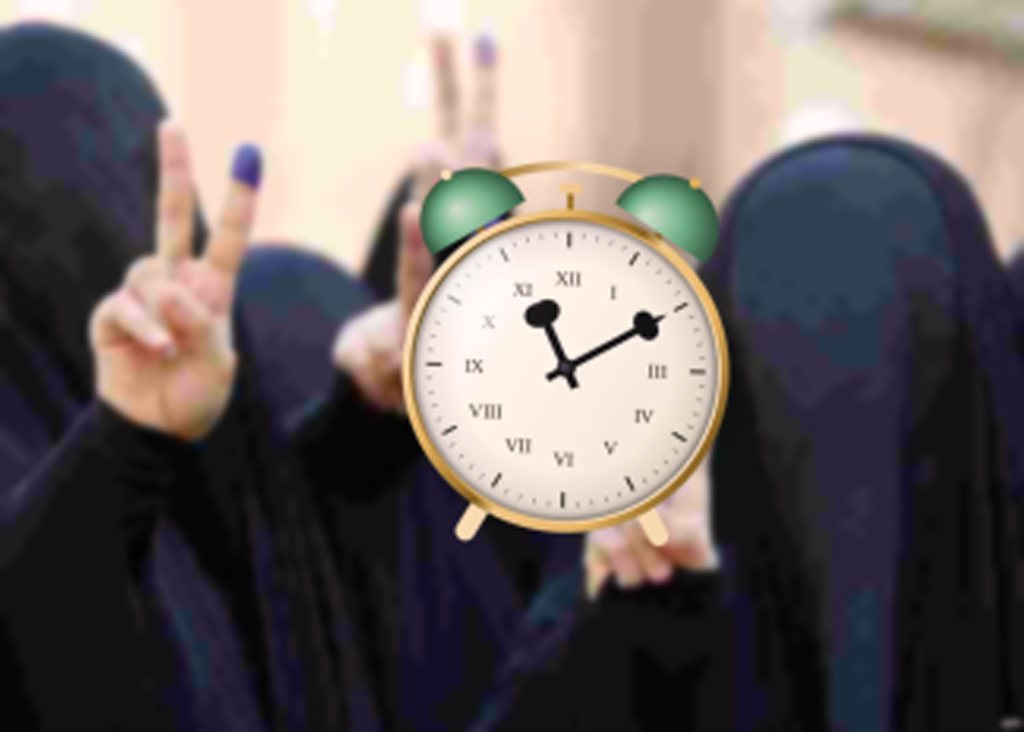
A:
11,10
